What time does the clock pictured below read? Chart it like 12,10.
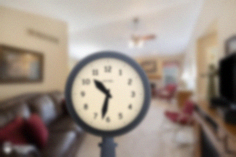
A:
10,32
